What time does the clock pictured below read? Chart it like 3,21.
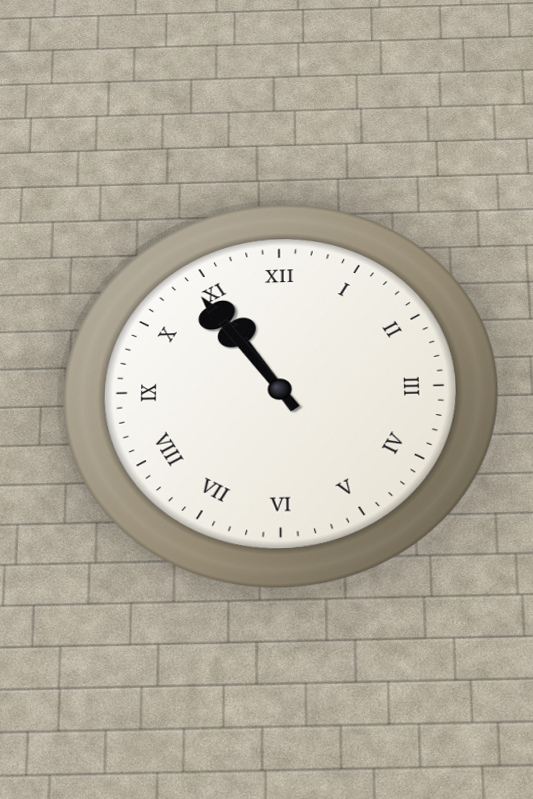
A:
10,54
